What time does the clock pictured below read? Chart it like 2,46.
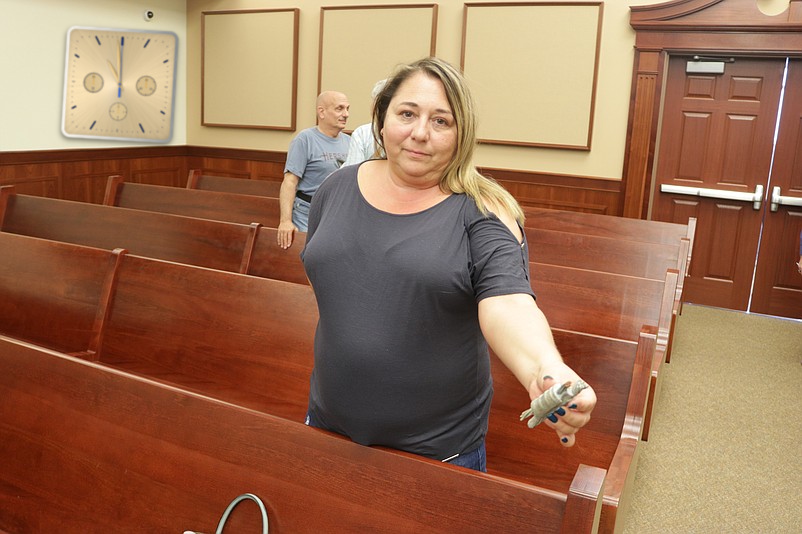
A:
10,59
